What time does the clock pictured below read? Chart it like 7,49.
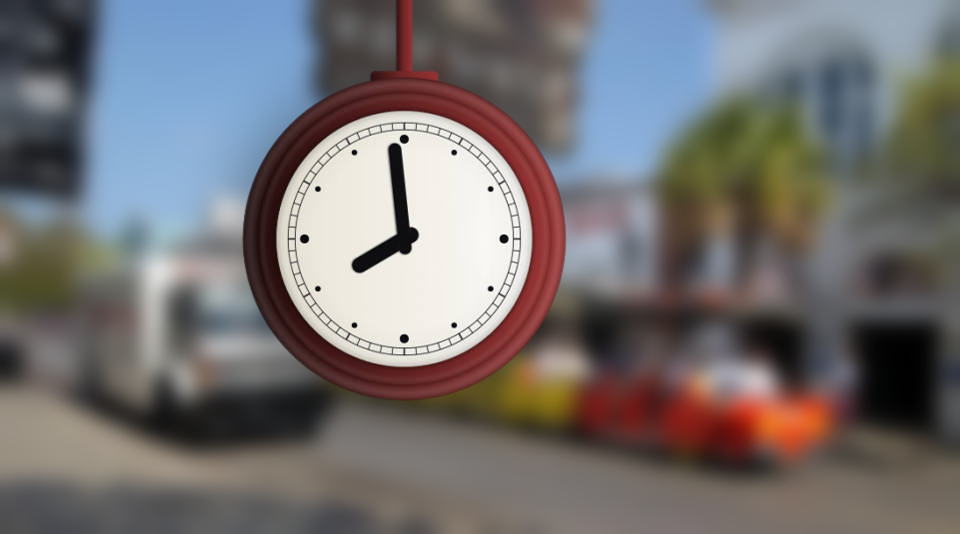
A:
7,59
